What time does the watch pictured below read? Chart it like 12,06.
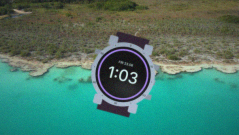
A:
1,03
